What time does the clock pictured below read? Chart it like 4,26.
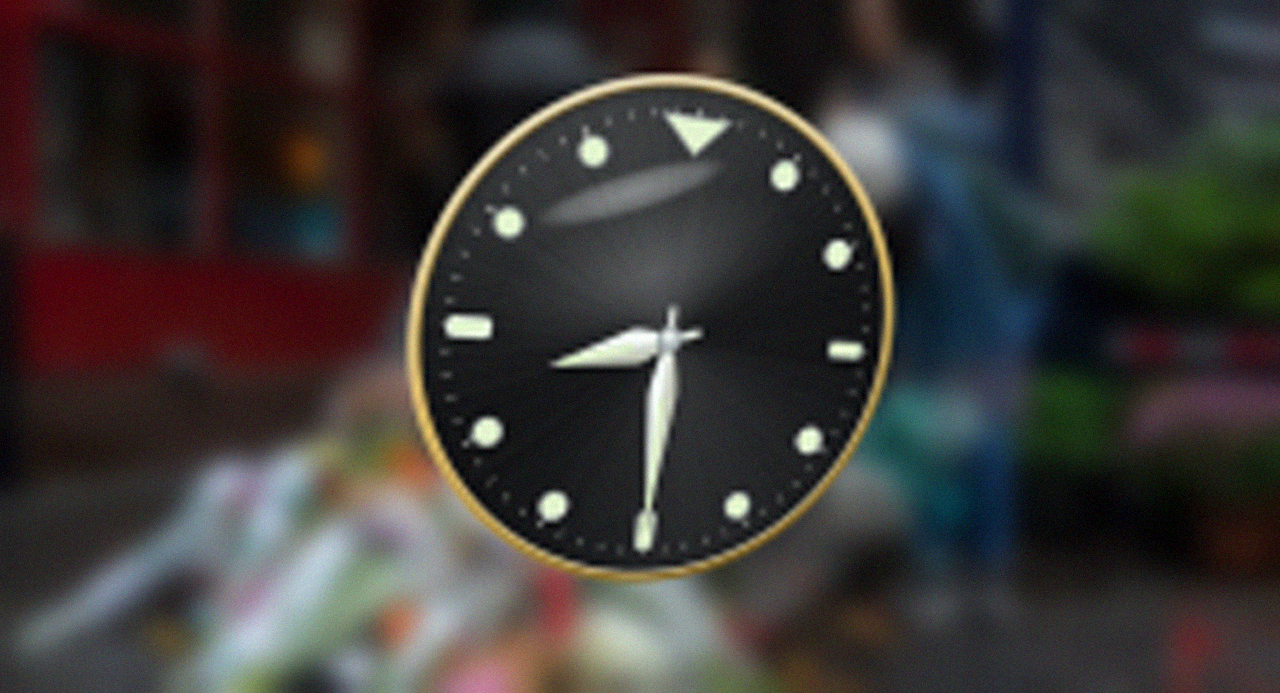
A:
8,30
